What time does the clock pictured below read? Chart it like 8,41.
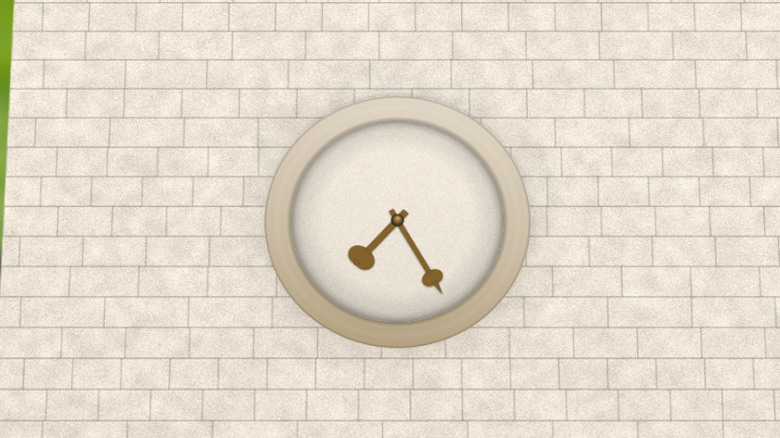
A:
7,25
